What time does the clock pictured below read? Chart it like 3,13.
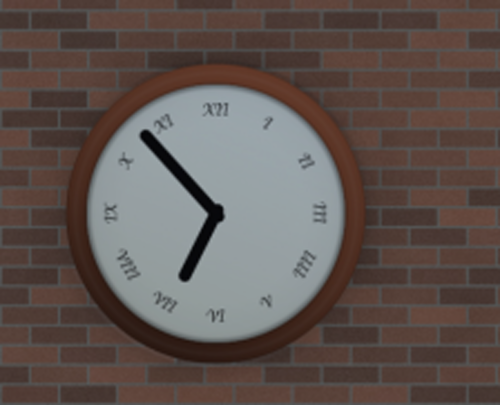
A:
6,53
